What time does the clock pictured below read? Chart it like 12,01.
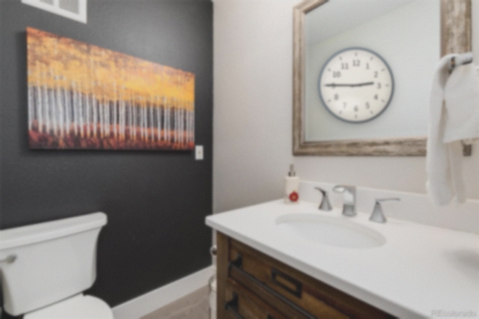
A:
2,45
